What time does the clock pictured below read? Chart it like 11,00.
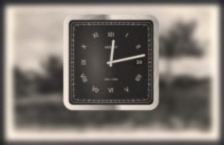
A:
12,13
